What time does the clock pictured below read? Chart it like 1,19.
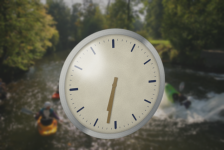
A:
6,32
